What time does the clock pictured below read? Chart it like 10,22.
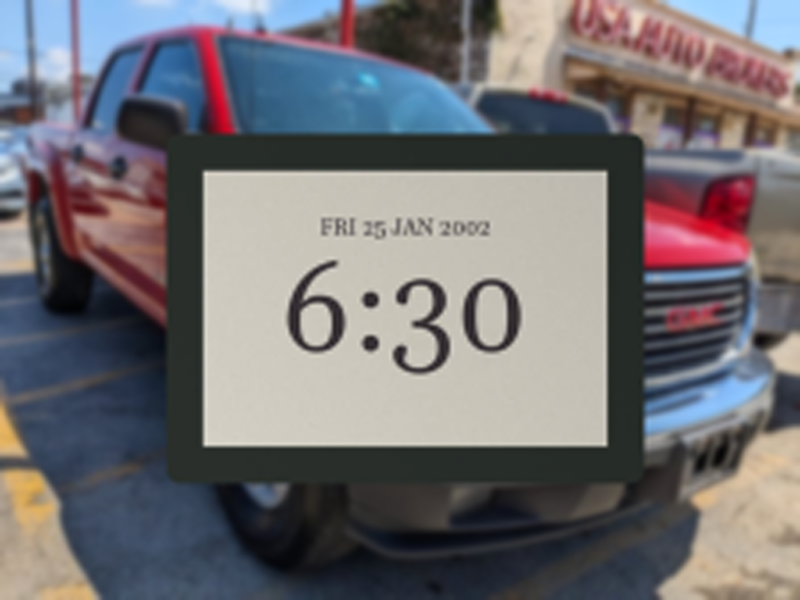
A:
6,30
